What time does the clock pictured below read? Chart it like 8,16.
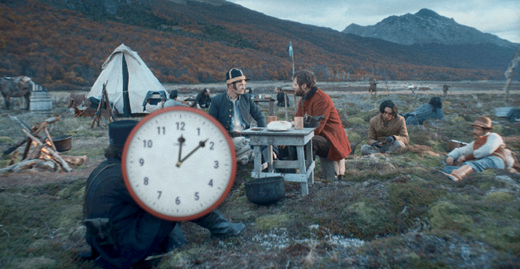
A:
12,08
